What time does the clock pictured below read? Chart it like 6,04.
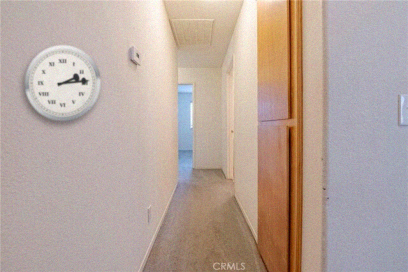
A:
2,14
